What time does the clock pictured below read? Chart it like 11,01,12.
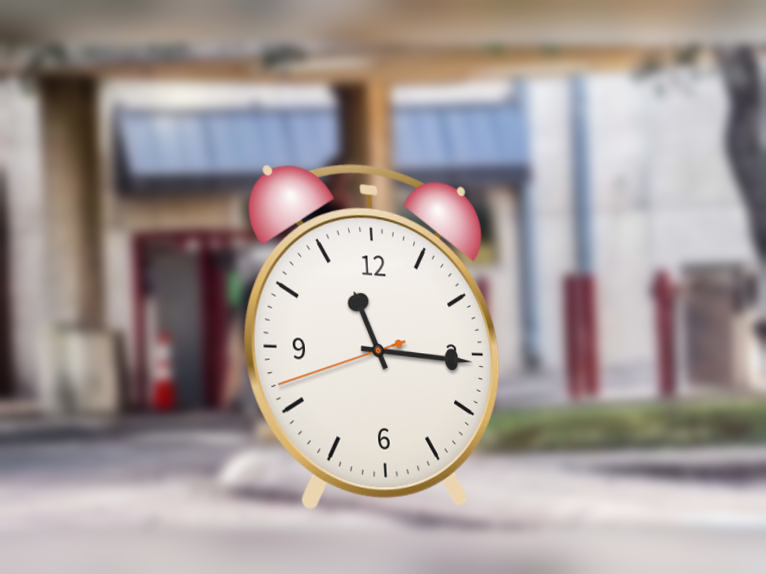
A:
11,15,42
